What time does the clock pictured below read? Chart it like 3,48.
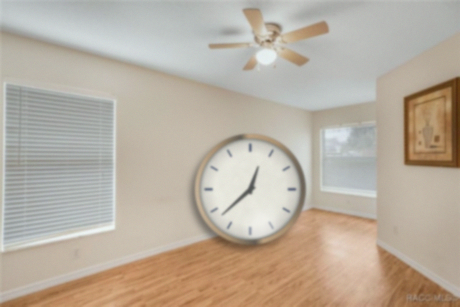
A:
12,38
